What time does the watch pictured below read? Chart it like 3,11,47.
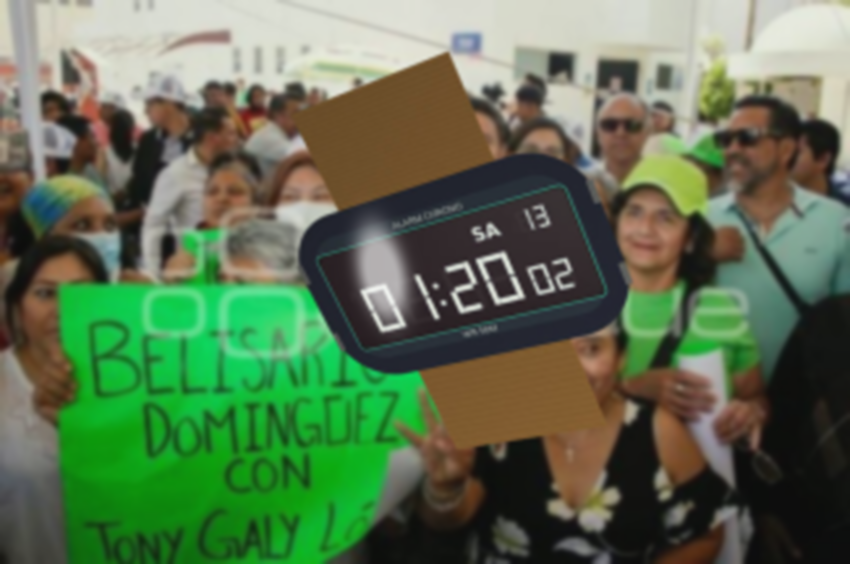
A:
1,20,02
